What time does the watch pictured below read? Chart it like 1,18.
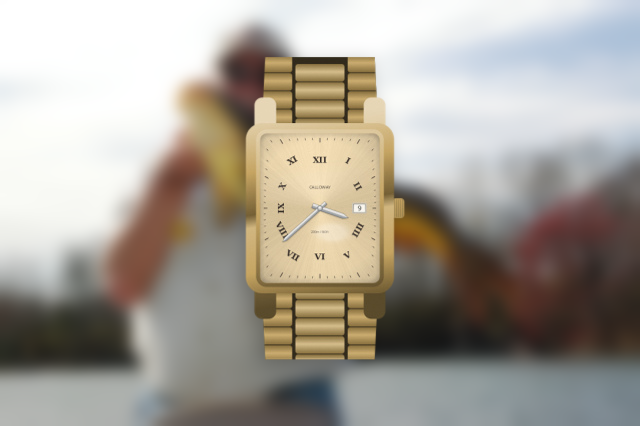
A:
3,38
